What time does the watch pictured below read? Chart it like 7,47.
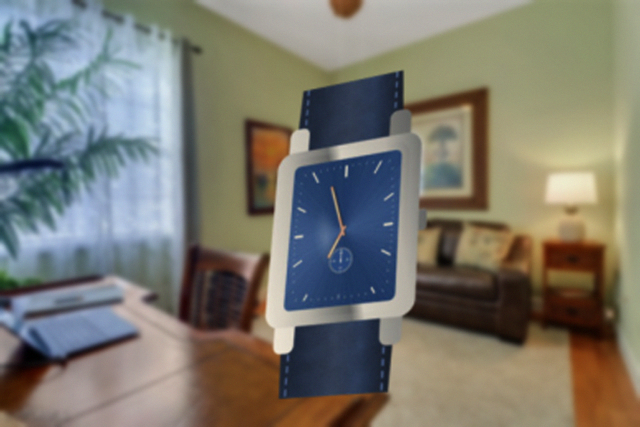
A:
6,57
